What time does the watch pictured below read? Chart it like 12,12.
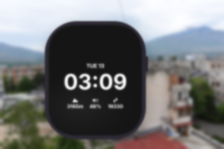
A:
3,09
